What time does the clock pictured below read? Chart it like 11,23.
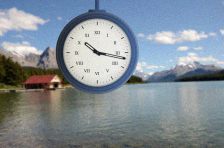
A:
10,17
